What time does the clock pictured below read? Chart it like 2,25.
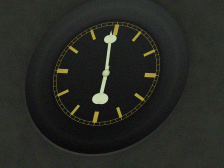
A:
5,59
